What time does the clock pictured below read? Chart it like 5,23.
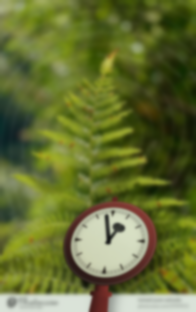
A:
12,58
